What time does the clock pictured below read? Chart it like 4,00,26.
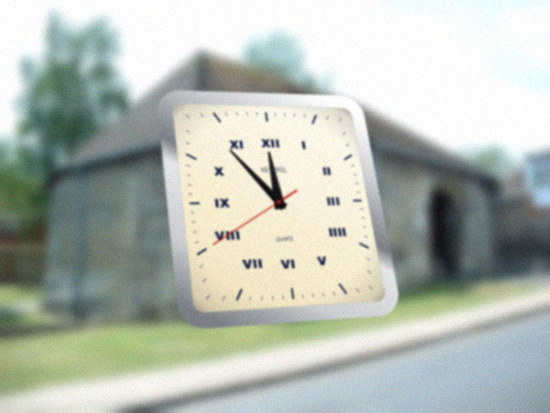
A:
11,53,40
